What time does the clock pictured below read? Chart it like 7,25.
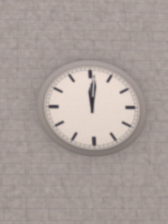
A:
12,01
